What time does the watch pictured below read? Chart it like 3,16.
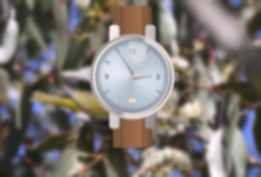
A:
2,55
